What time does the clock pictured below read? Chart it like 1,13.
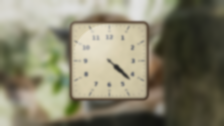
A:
4,22
